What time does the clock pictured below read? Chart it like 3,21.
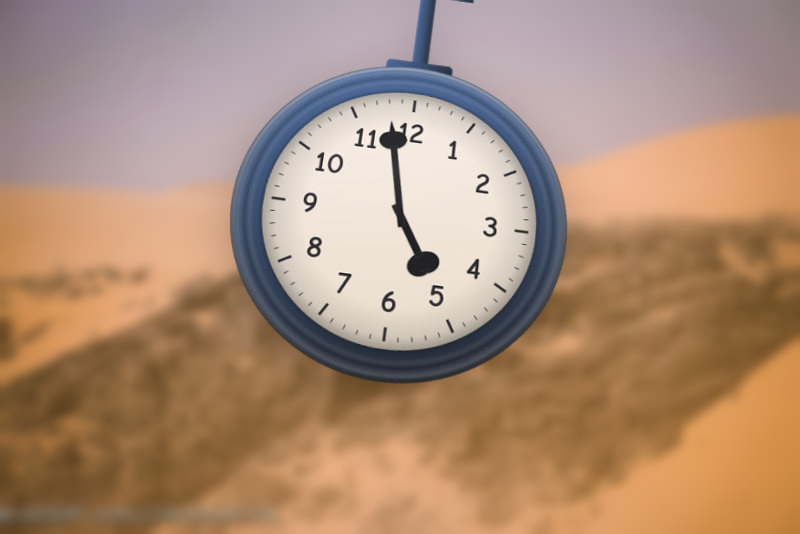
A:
4,58
